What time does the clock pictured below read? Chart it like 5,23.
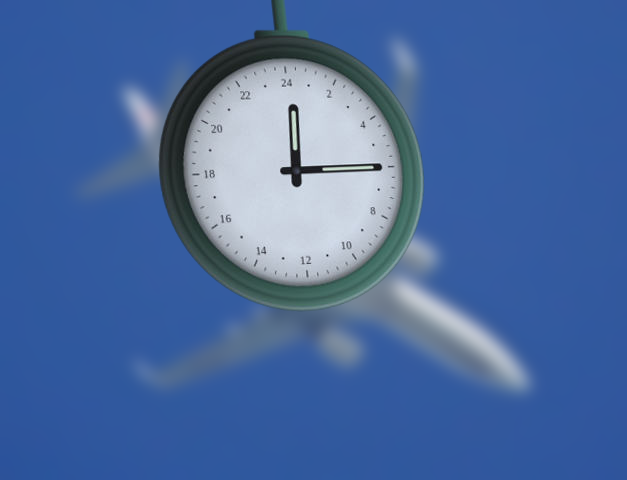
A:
0,15
